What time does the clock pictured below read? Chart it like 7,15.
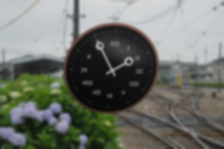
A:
1,55
